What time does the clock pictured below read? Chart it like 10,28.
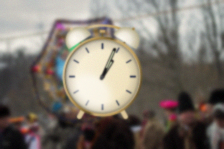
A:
1,04
